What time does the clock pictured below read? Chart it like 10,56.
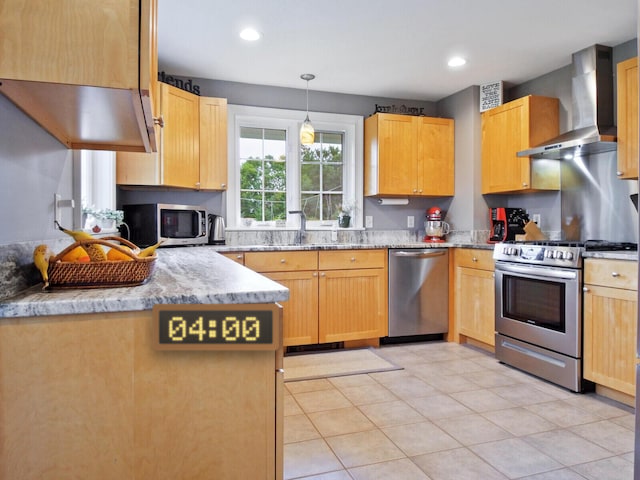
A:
4,00
